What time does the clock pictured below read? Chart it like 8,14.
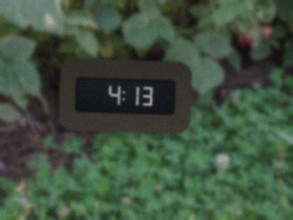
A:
4,13
